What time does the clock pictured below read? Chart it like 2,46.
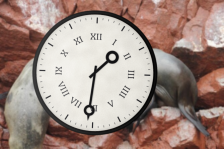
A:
1,31
